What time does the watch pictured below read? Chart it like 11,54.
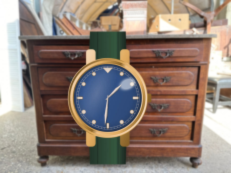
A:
1,31
